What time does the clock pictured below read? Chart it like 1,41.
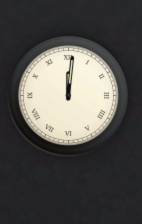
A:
12,01
